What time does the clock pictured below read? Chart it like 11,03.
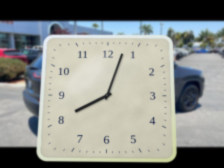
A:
8,03
